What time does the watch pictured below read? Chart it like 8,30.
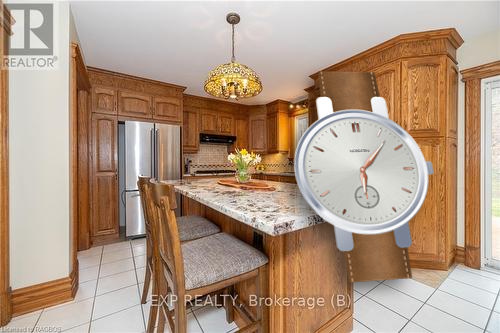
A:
6,07
